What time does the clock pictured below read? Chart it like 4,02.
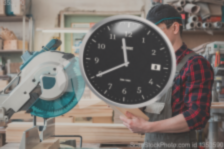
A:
11,40
